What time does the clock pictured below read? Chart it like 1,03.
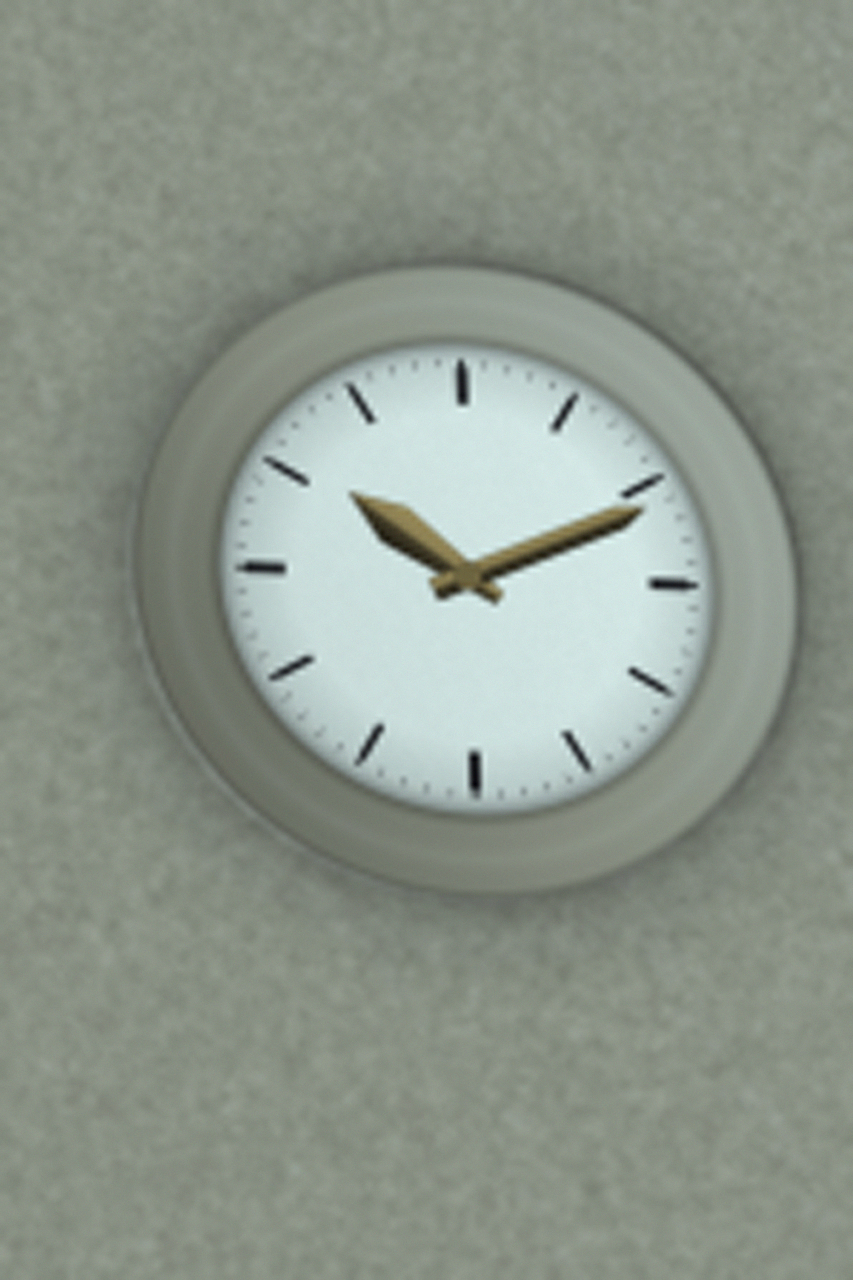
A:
10,11
